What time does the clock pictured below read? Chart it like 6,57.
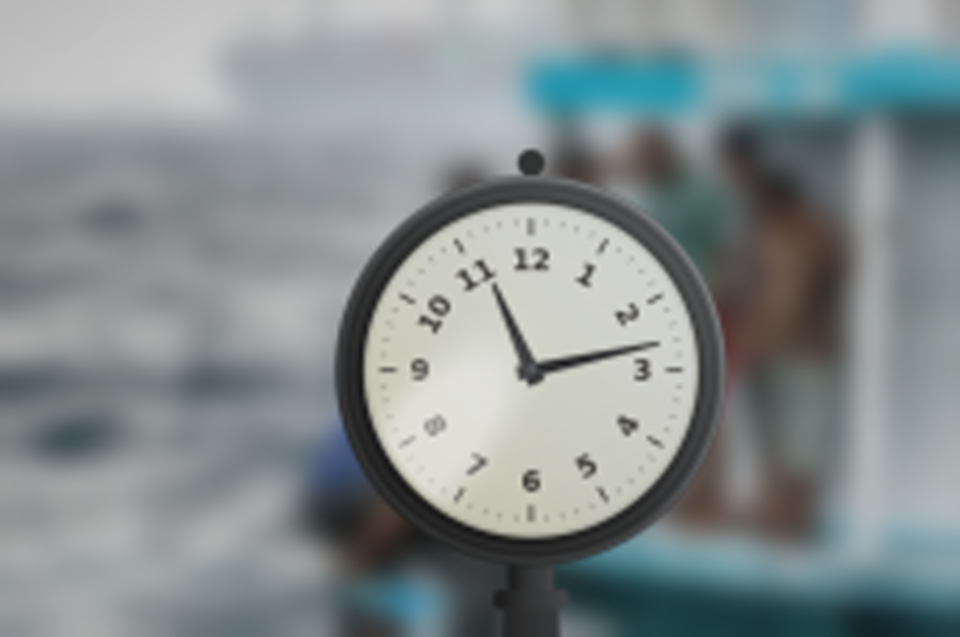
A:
11,13
